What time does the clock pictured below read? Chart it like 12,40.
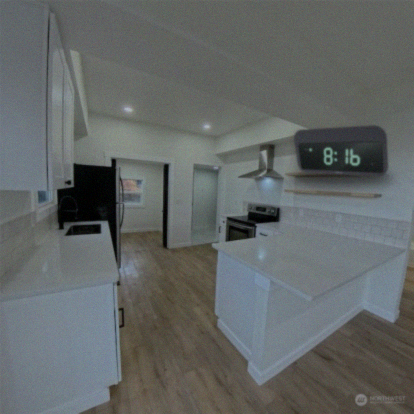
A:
8,16
